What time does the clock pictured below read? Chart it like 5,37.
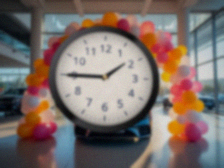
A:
1,45
